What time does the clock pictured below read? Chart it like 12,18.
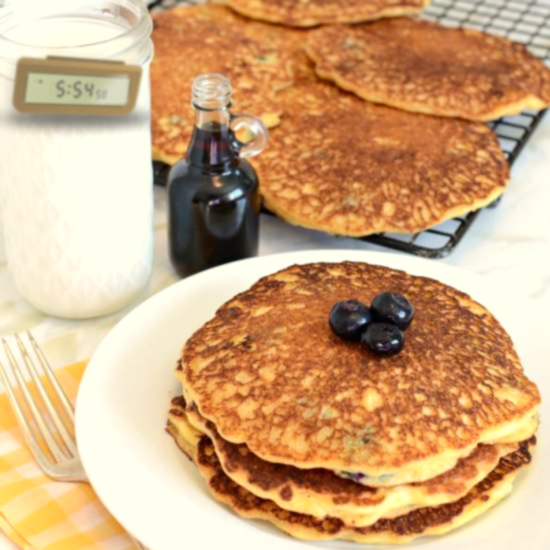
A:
5,54
